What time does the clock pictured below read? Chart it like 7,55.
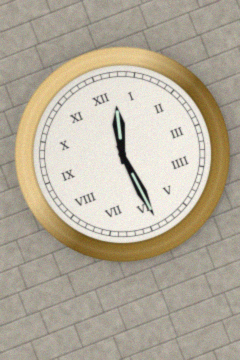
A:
12,29
